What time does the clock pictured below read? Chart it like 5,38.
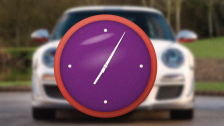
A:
7,05
